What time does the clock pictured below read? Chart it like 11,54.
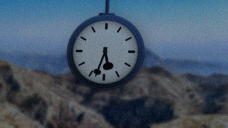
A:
5,33
